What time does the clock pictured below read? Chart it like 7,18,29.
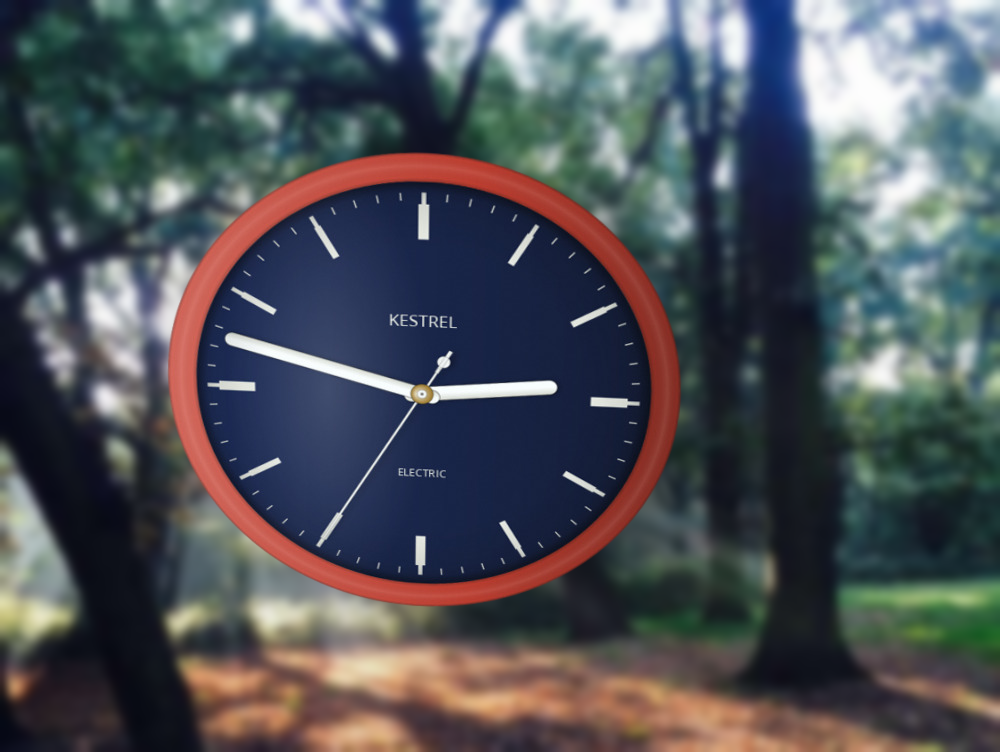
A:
2,47,35
